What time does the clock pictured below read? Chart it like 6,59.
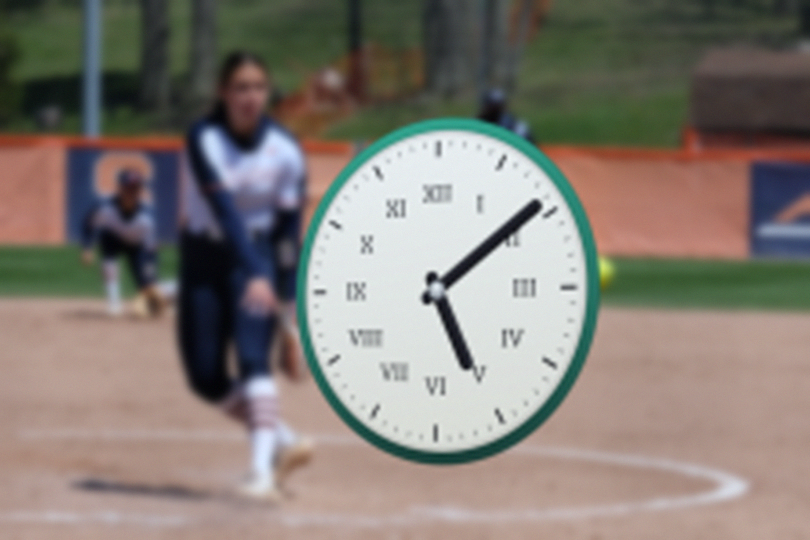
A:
5,09
